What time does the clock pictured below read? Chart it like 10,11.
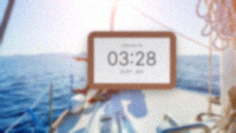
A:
3,28
